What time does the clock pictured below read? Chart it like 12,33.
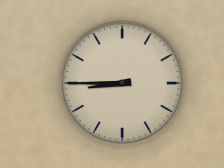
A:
8,45
